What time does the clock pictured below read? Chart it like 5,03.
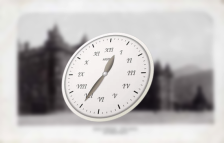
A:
12,35
